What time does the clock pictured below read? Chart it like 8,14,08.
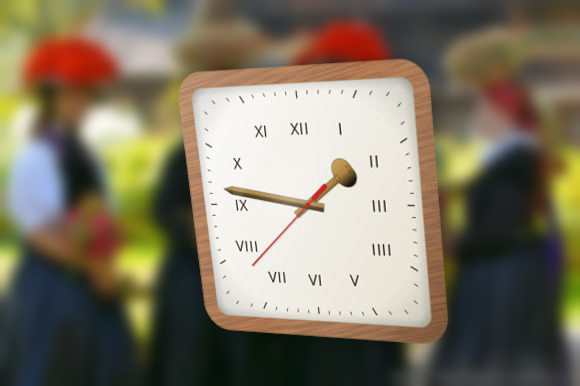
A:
1,46,38
